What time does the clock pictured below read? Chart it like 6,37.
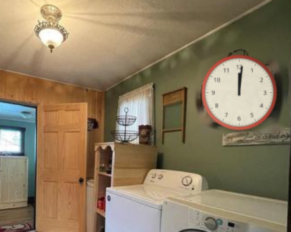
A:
12,01
